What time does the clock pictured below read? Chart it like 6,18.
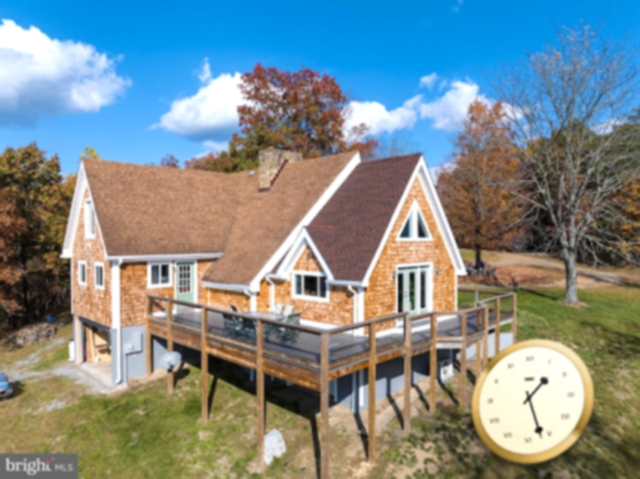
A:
1,27
